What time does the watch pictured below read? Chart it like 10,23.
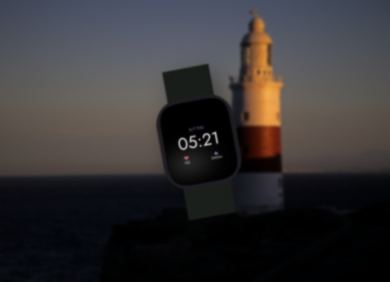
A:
5,21
